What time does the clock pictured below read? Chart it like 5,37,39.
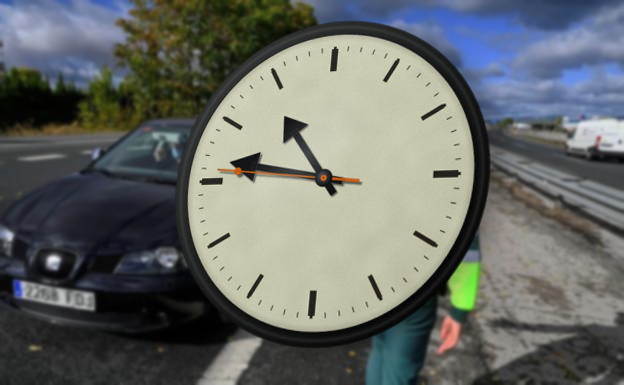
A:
10,46,46
